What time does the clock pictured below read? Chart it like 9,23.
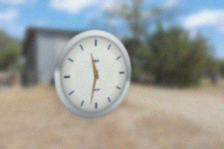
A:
11,32
